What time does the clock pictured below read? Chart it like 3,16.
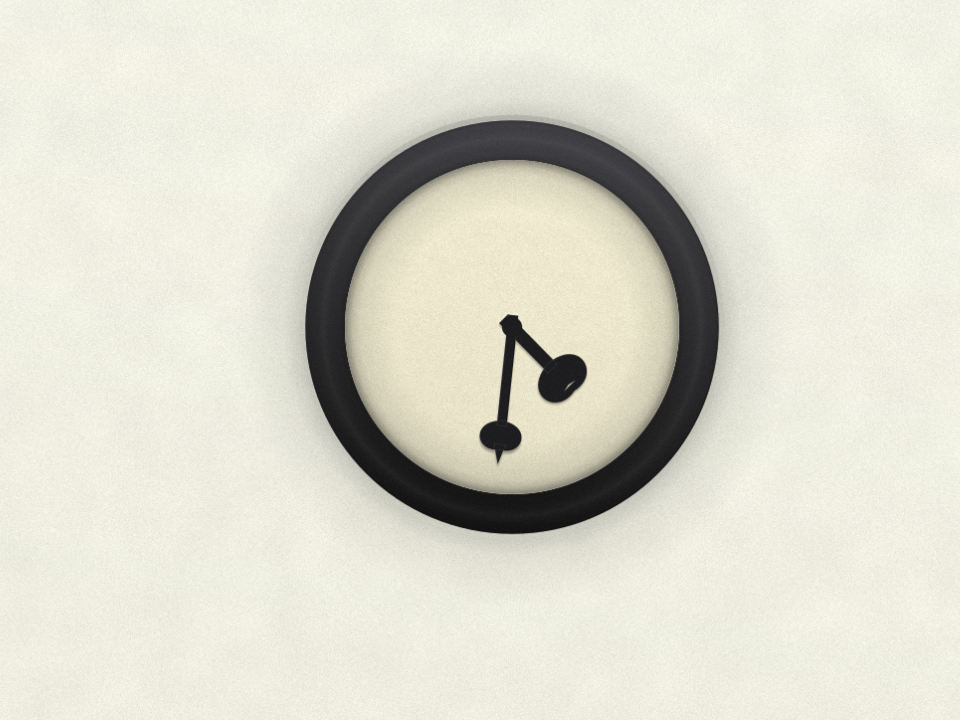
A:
4,31
